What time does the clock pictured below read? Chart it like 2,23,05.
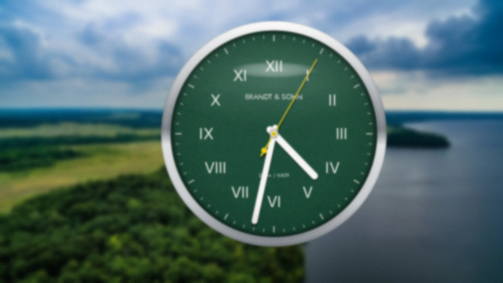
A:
4,32,05
